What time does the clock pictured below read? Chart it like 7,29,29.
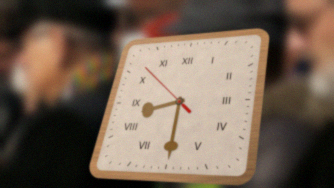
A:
8,29,52
